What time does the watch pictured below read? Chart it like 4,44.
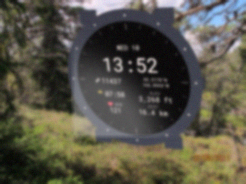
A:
13,52
